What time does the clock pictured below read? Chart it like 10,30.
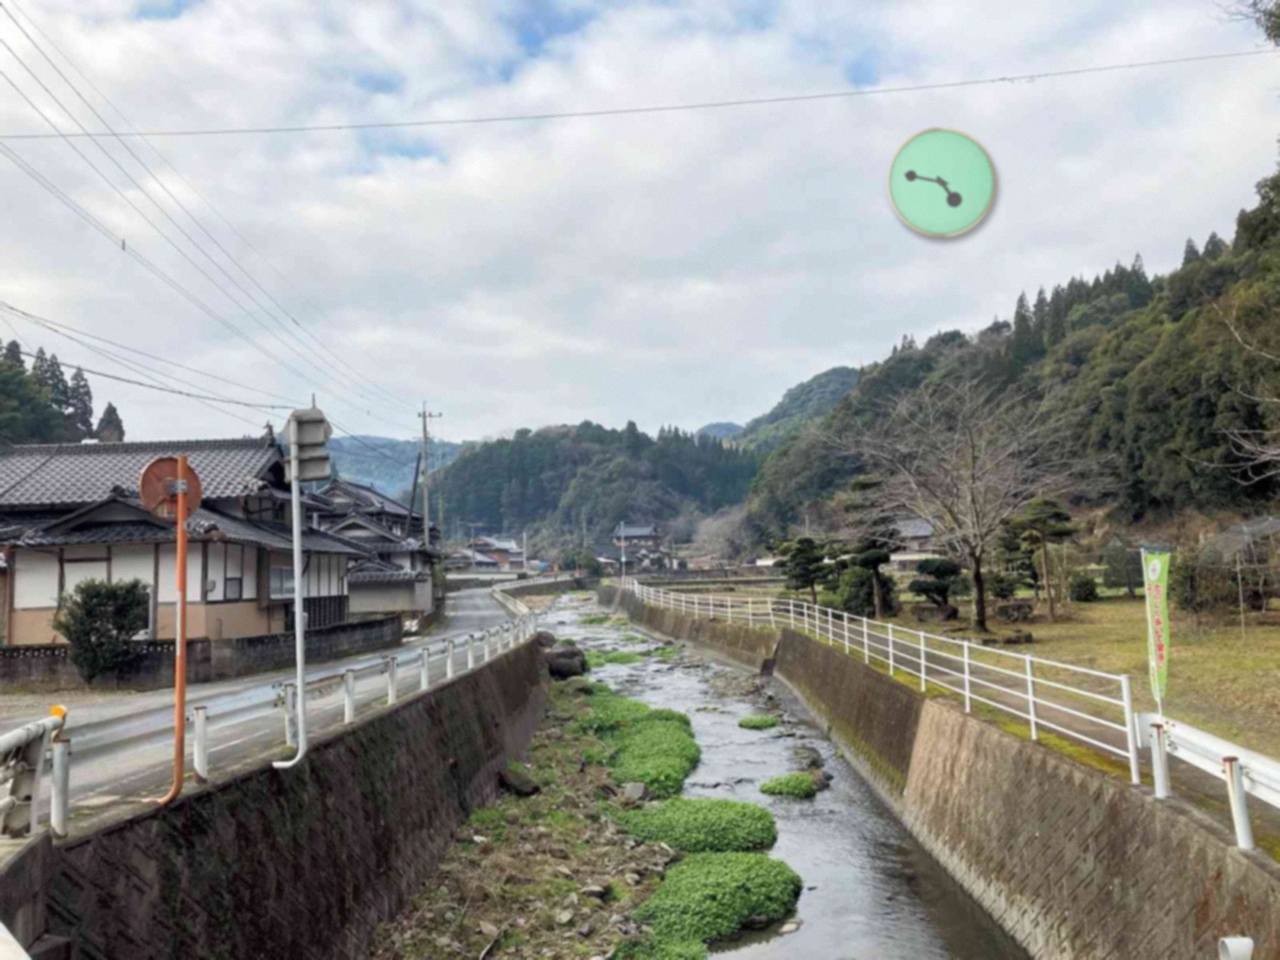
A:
4,47
